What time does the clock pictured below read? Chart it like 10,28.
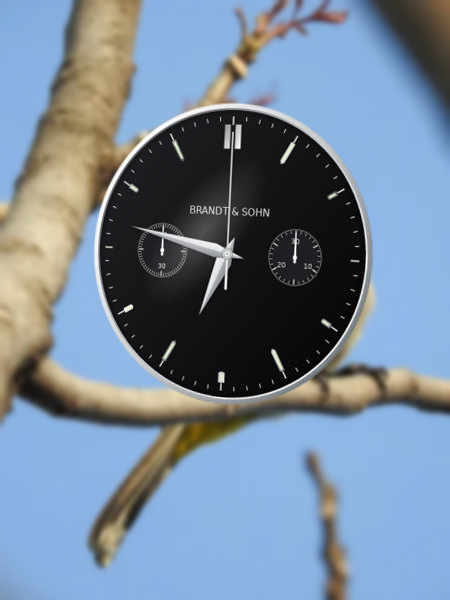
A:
6,47
